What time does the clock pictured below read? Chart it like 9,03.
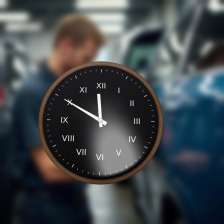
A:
11,50
